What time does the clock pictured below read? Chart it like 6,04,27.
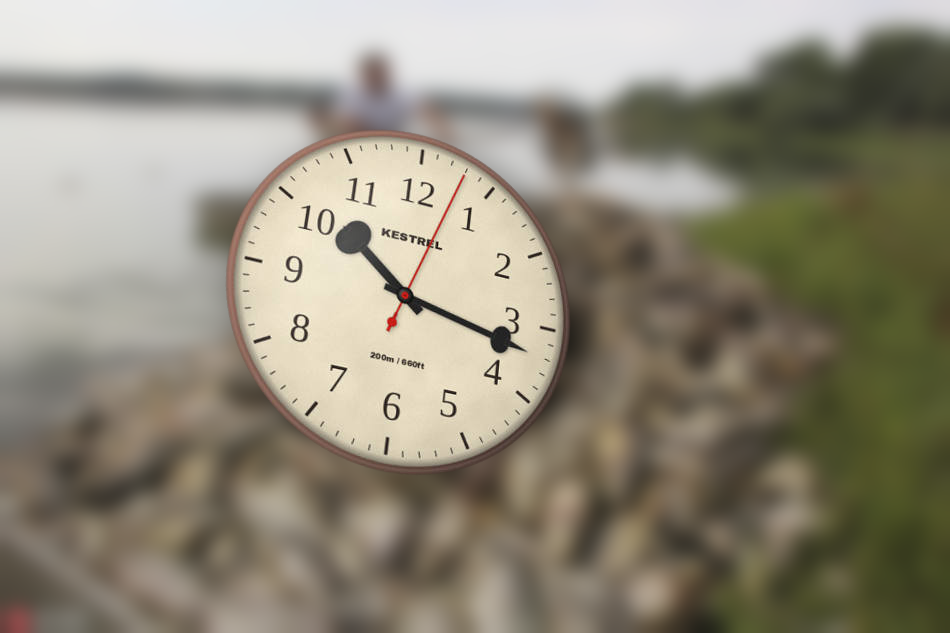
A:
10,17,03
